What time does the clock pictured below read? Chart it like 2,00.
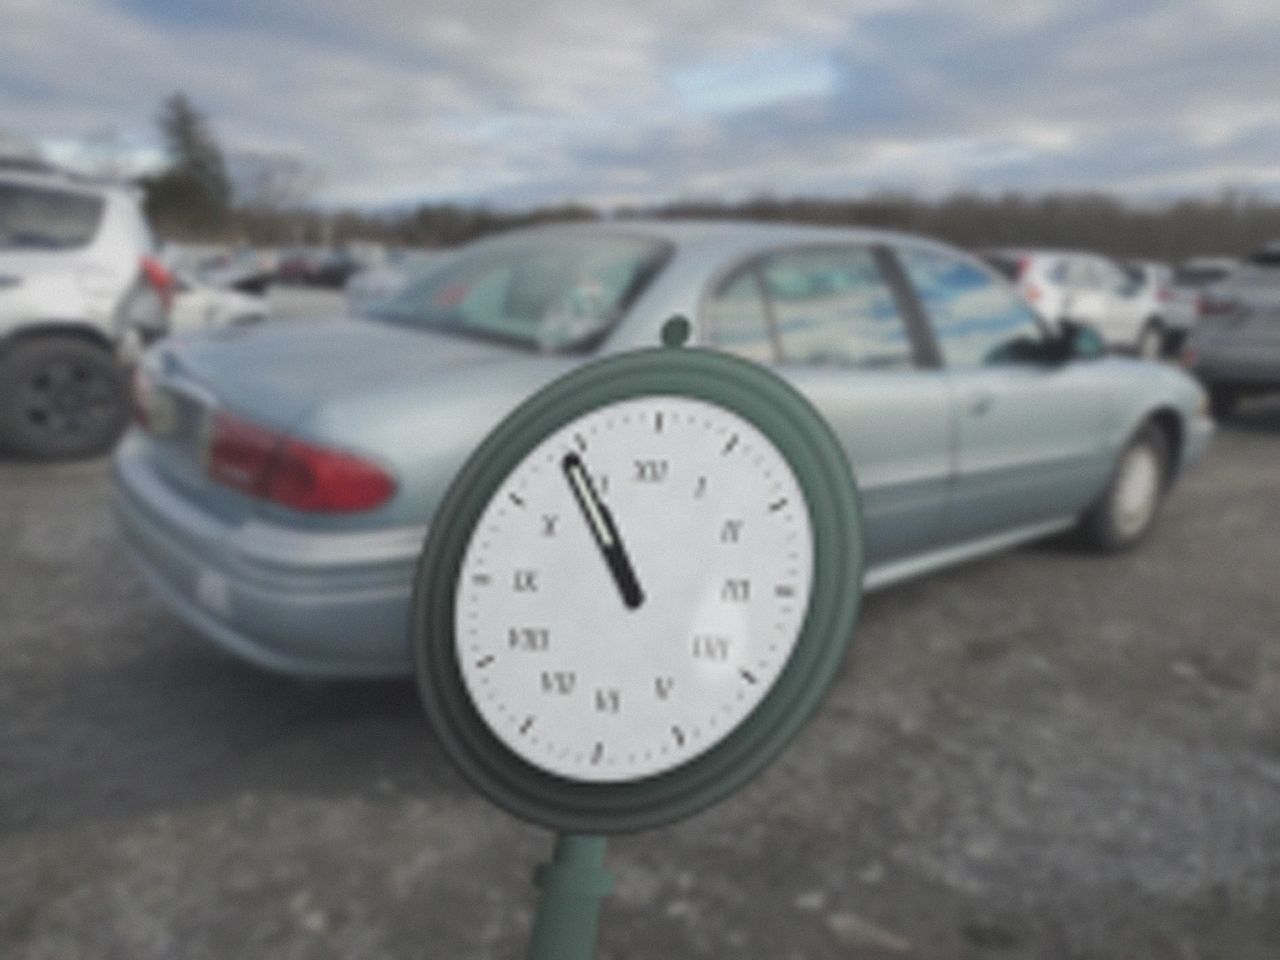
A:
10,54
